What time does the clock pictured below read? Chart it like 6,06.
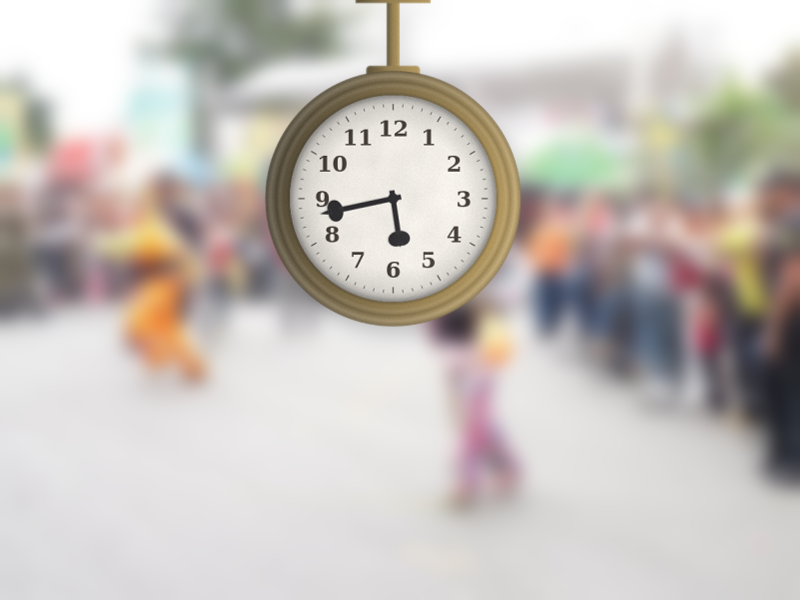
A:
5,43
